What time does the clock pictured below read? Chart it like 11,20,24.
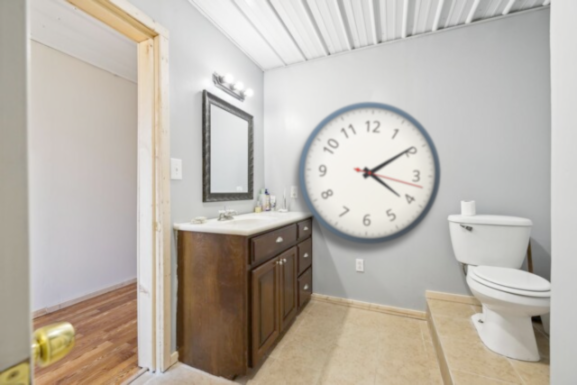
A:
4,09,17
